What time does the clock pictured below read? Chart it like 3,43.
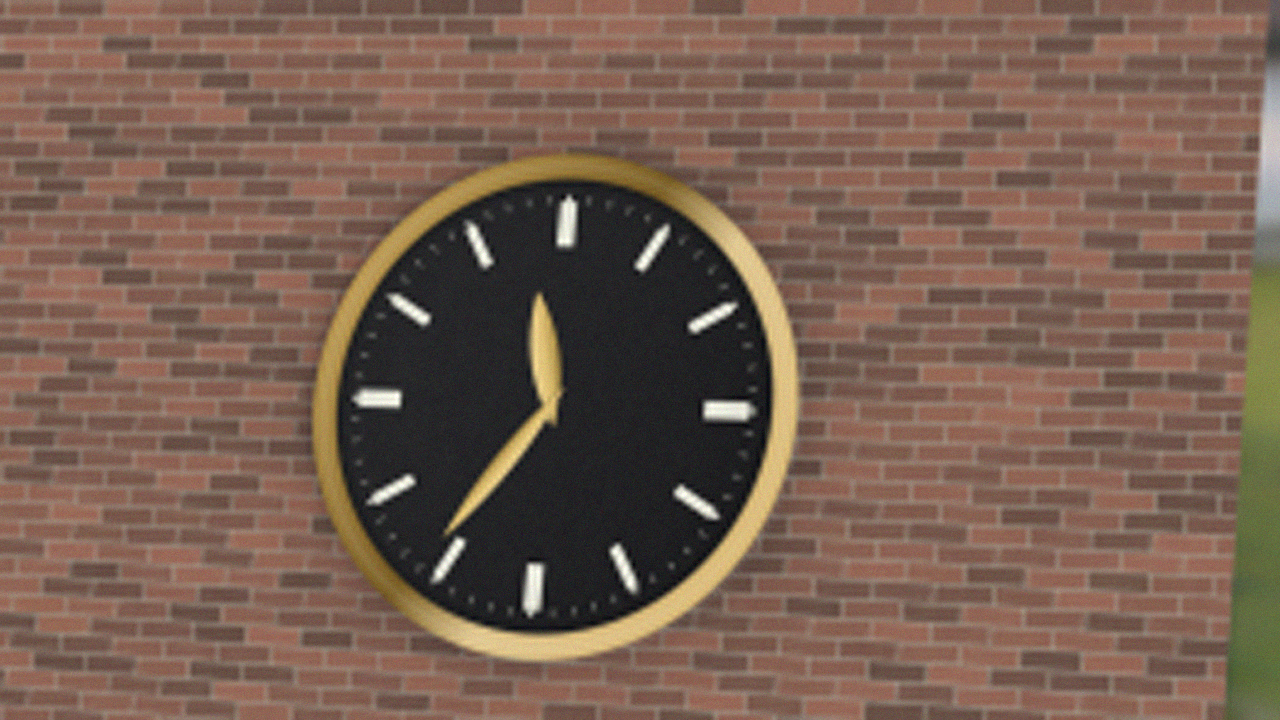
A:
11,36
